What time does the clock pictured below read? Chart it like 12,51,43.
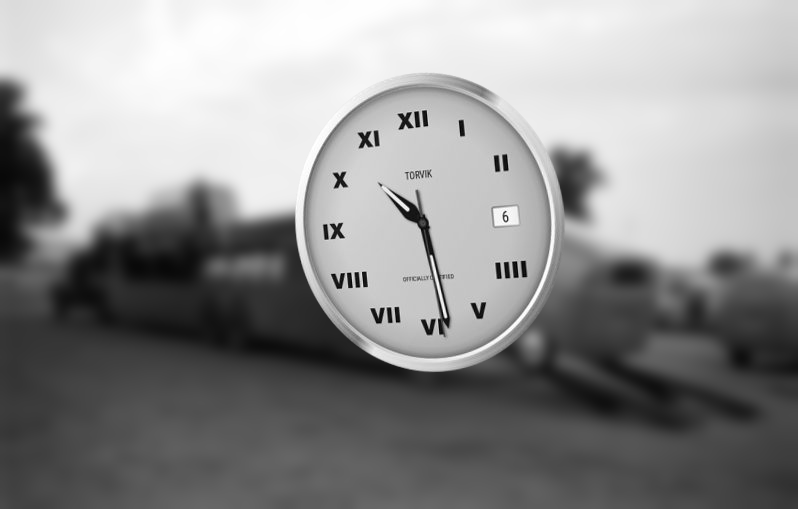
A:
10,28,29
